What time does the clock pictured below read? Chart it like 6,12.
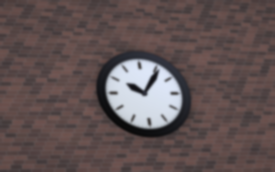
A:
10,06
